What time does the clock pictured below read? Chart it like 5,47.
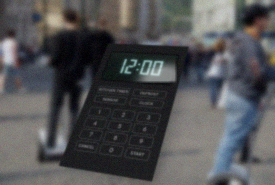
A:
12,00
